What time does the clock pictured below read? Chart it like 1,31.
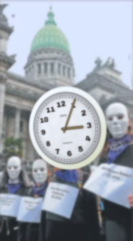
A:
3,05
